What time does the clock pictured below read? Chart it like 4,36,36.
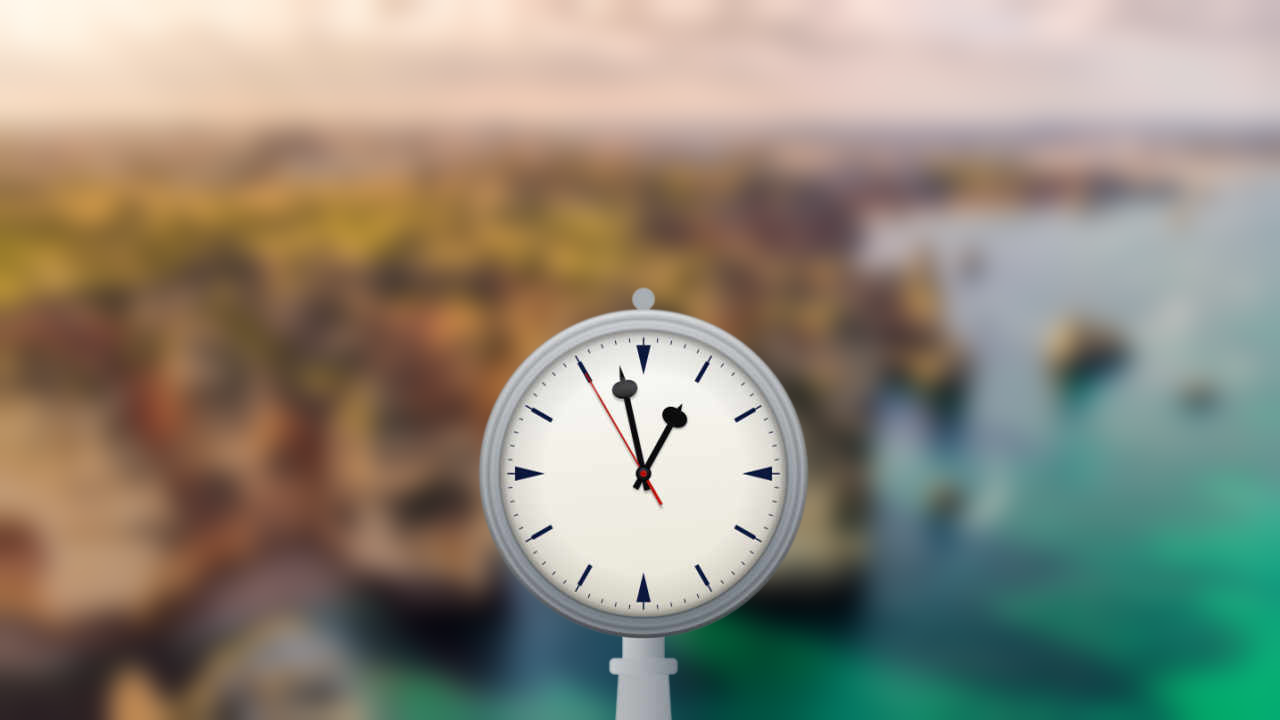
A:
12,57,55
